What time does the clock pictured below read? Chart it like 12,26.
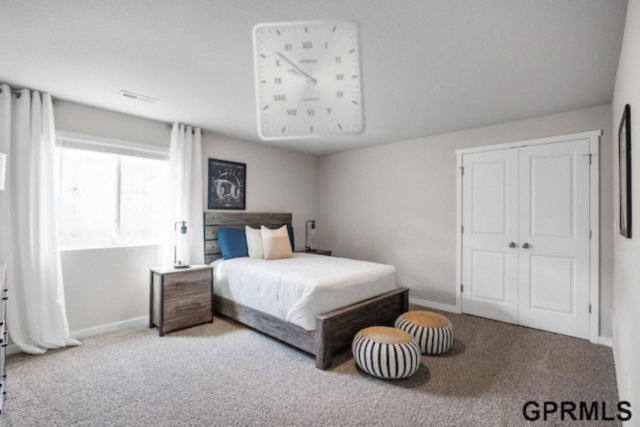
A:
9,52
